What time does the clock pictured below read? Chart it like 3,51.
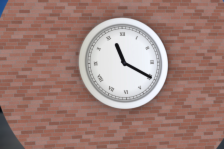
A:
11,20
